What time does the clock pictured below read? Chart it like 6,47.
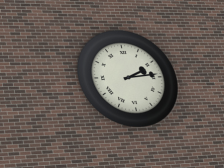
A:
2,14
